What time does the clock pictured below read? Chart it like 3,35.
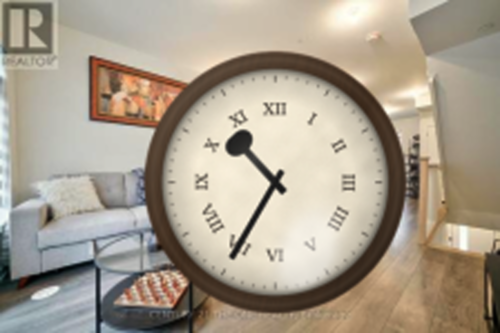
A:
10,35
